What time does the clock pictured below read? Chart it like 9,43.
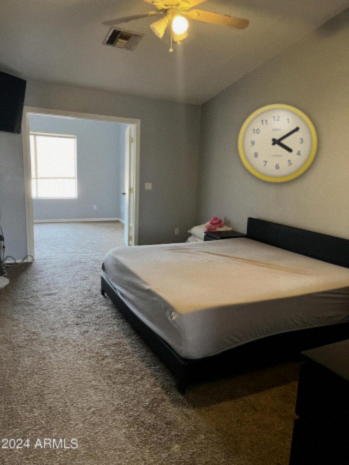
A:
4,10
